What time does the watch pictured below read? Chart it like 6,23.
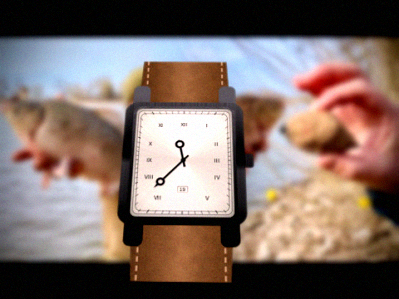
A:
11,37
